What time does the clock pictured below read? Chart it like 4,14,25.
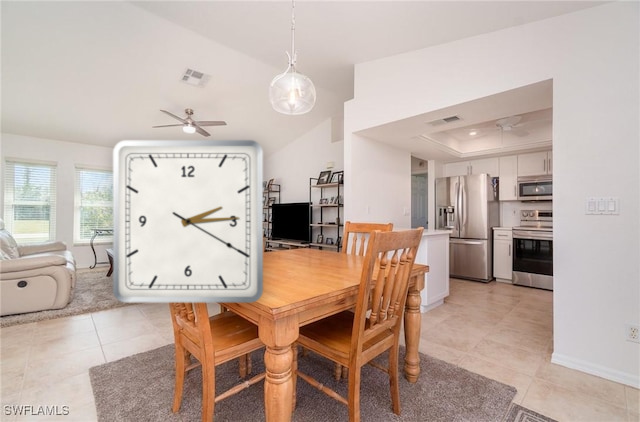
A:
2,14,20
